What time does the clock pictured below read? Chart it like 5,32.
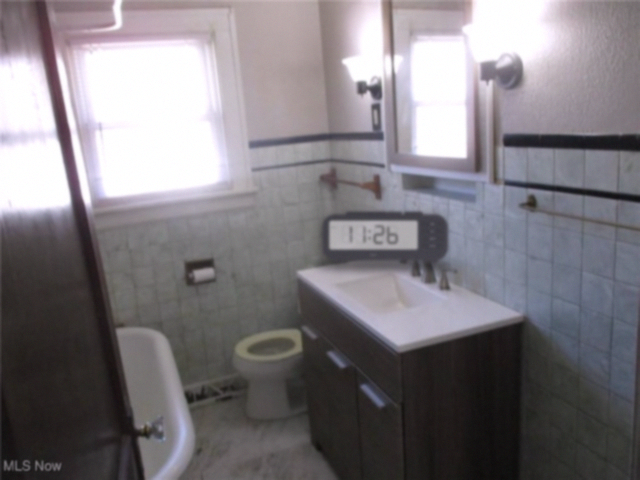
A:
11,26
